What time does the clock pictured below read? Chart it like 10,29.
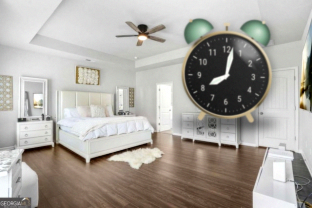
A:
8,02
